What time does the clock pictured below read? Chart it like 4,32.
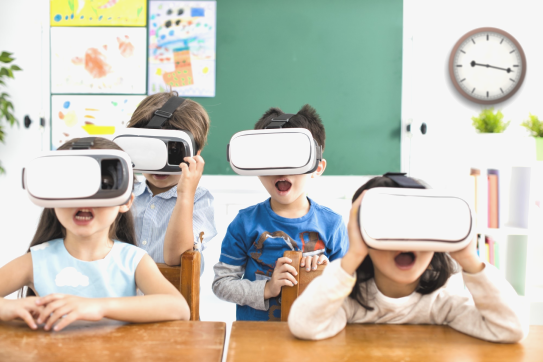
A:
9,17
